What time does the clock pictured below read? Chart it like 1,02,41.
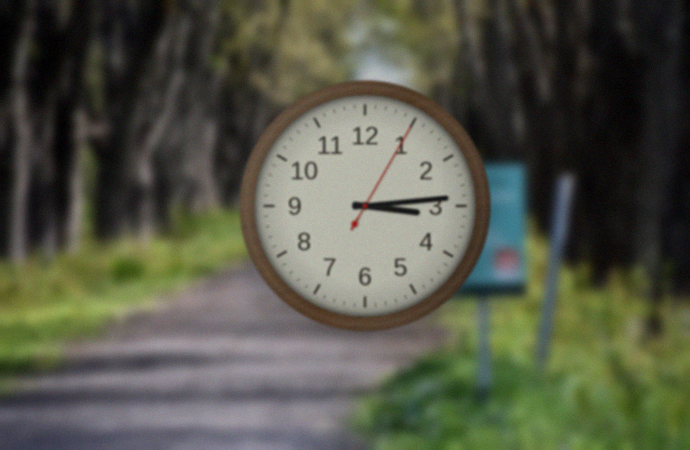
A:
3,14,05
